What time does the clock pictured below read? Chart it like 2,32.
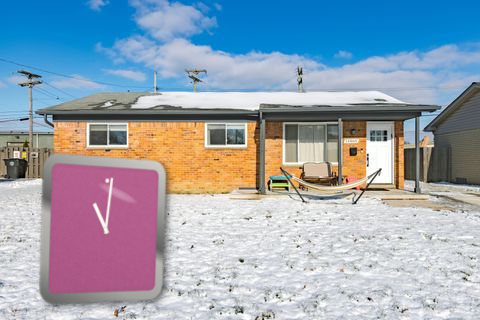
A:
11,01
